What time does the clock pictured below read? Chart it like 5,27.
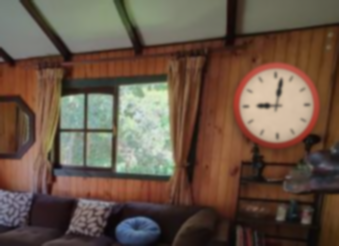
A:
9,02
